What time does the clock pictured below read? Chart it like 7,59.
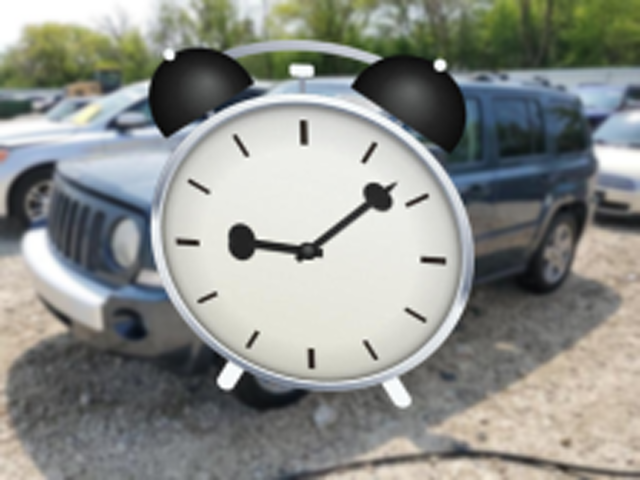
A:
9,08
